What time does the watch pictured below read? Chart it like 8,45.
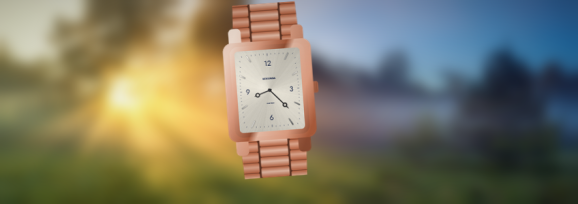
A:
8,23
